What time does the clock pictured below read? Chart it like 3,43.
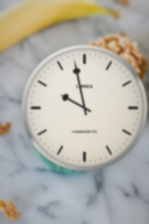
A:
9,58
